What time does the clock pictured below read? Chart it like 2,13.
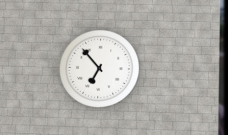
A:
6,53
